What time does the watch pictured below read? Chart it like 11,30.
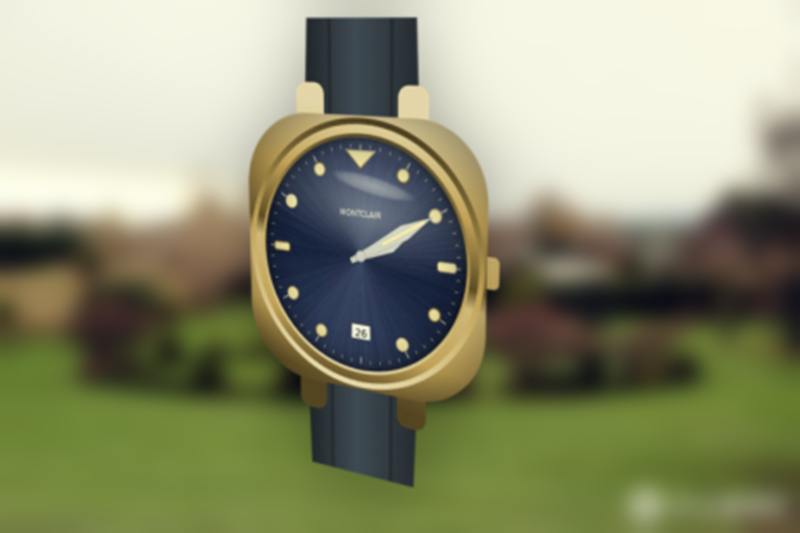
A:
2,10
